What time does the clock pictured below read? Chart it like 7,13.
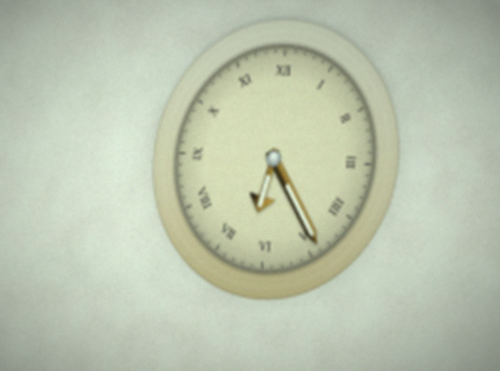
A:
6,24
